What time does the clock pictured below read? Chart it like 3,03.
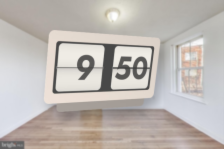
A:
9,50
